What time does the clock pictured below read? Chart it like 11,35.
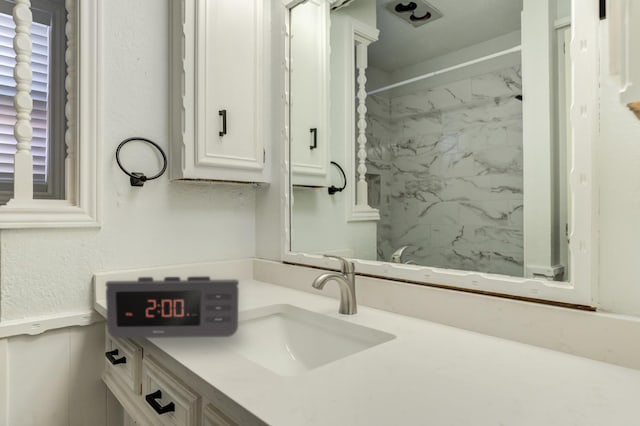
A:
2,00
